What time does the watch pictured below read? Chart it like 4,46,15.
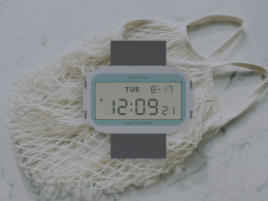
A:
12,09,21
